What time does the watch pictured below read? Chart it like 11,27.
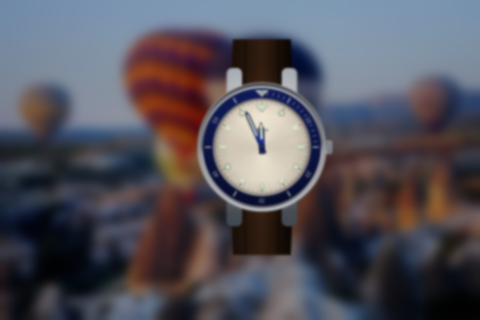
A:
11,56
